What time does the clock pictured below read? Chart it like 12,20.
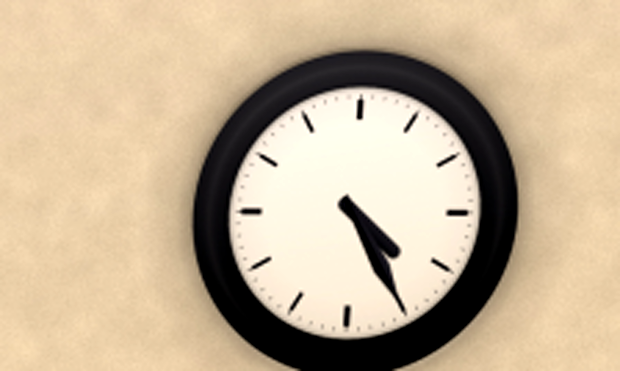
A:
4,25
